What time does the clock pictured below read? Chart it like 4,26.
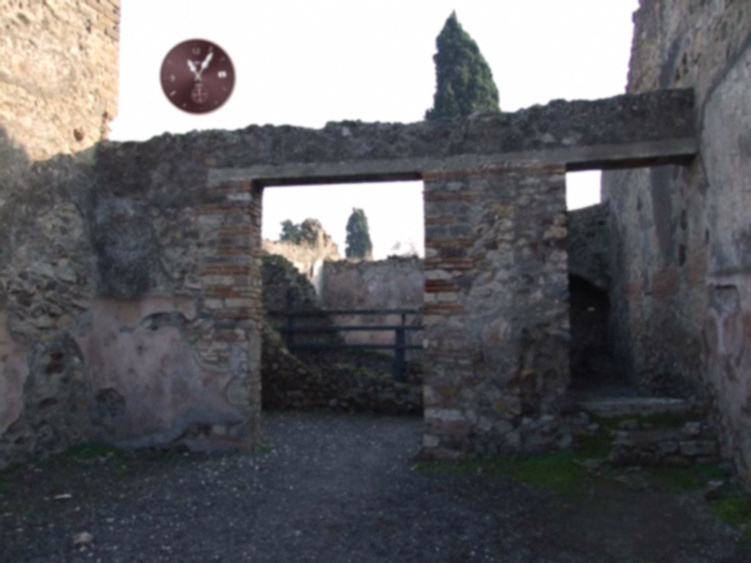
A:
11,06
